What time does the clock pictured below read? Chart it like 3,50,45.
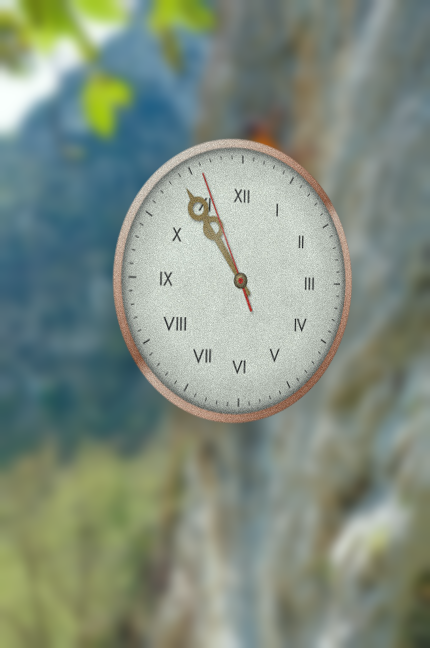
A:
10,53,56
